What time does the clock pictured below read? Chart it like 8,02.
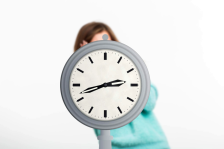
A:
2,42
